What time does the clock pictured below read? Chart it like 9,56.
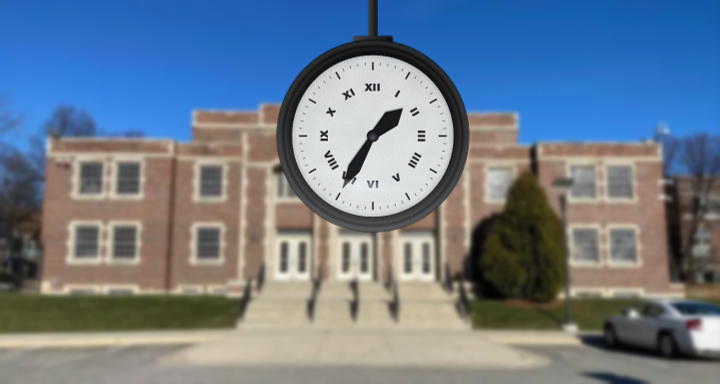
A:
1,35
